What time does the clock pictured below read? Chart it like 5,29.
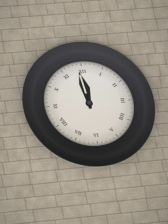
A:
11,59
